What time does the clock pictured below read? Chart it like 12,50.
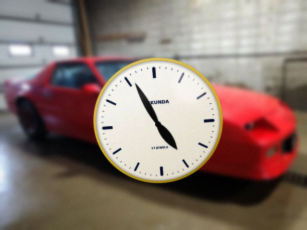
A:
4,56
